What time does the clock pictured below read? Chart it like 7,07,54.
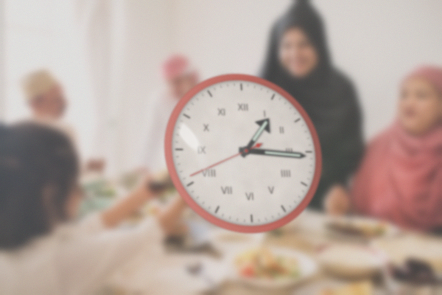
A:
1,15,41
